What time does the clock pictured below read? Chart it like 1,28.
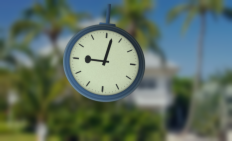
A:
9,02
